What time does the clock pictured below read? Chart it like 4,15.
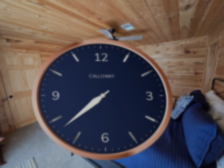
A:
7,38
